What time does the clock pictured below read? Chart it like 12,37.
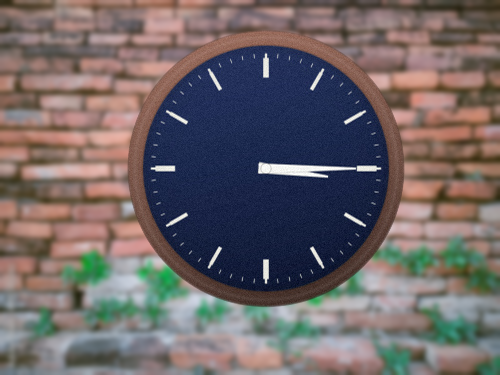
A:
3,15
